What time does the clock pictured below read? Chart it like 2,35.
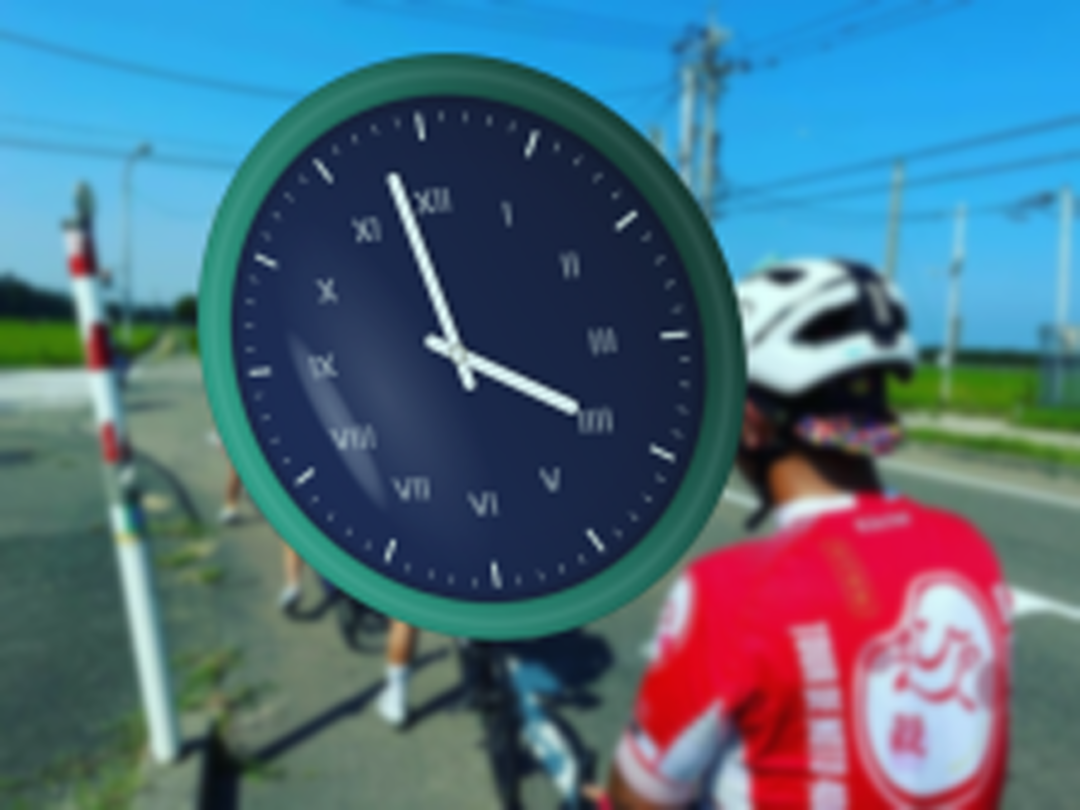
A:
3,58
